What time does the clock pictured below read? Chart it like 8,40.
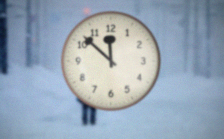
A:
11,52
